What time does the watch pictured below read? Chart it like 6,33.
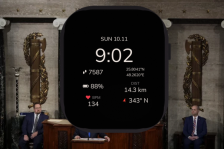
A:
9,02
